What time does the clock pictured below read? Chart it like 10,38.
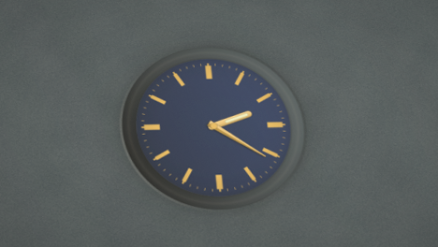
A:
2,21
